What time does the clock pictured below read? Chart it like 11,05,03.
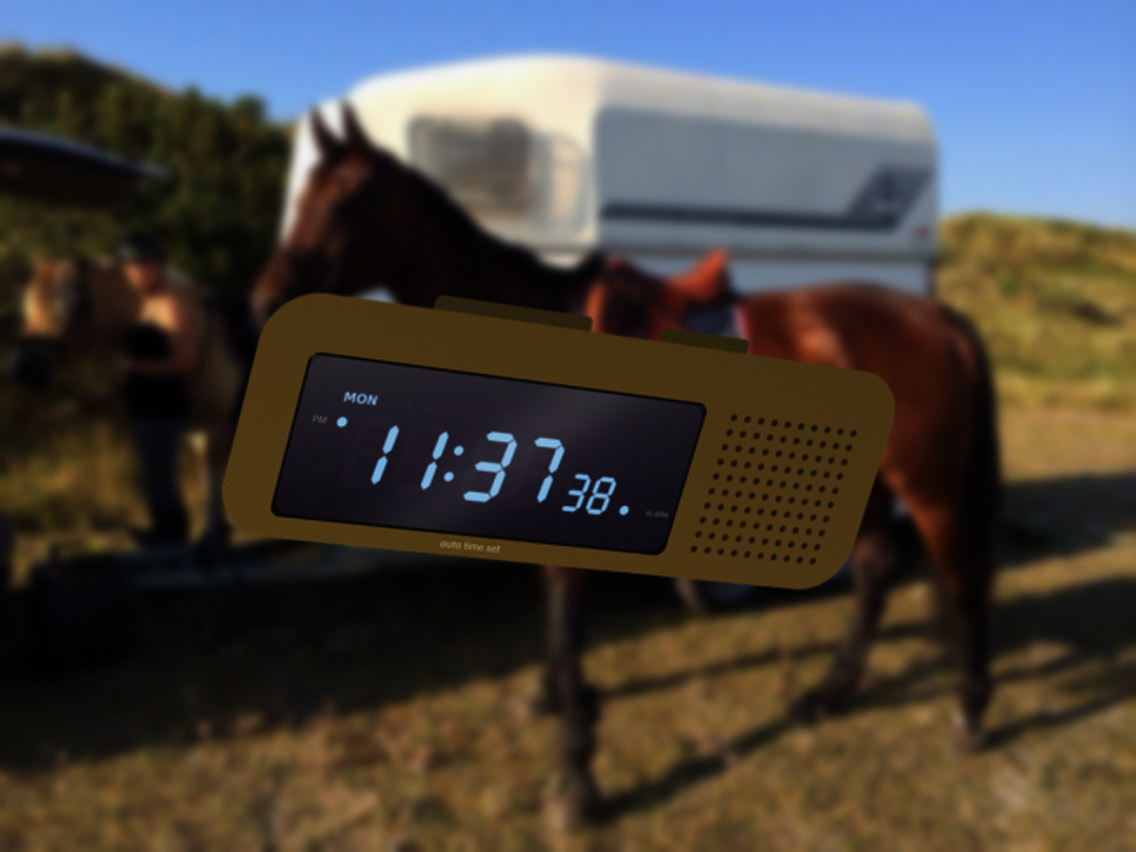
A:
11,37,38
